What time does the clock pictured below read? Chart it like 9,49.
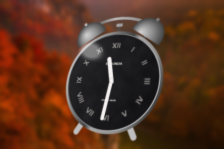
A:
11,31
